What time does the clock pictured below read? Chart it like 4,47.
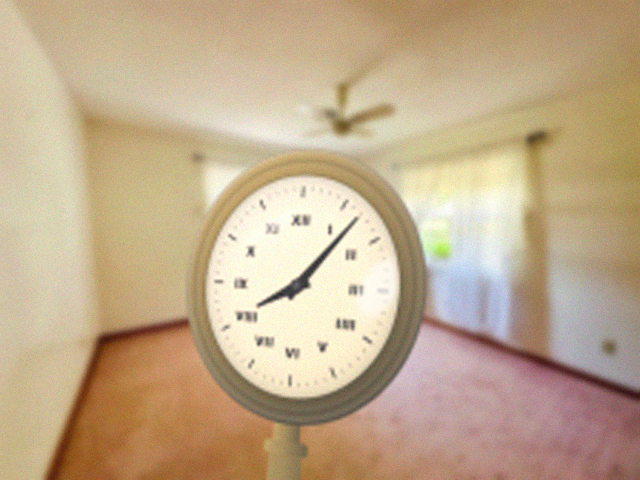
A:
8,07
